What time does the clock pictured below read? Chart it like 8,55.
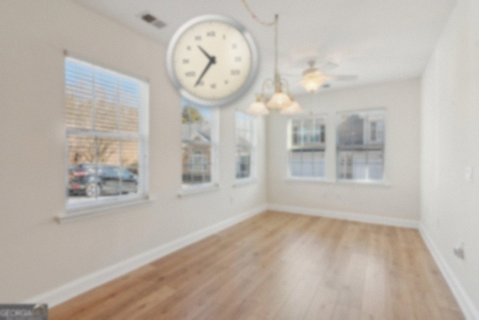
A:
10,36
